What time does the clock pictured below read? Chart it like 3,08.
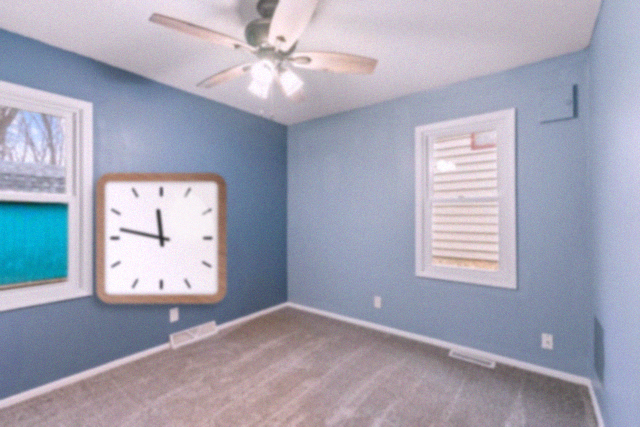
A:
11,47
